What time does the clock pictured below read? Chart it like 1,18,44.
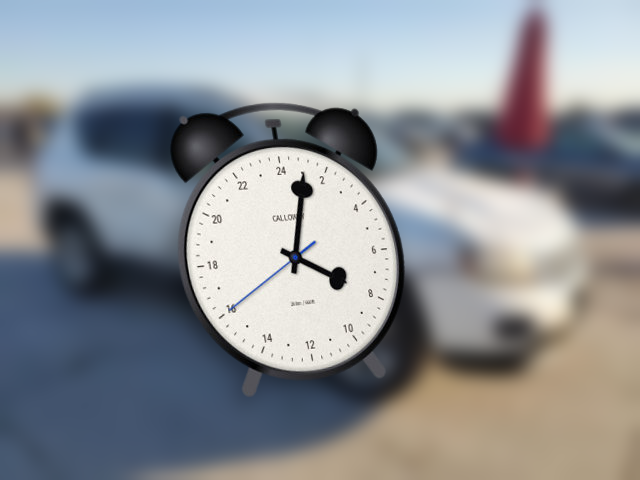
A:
8,02,40
